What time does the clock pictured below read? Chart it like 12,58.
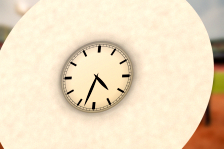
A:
4,33
